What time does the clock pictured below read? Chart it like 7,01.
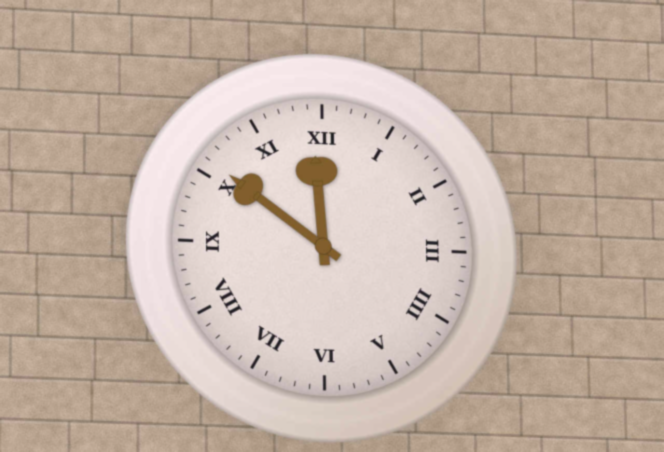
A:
11,51
